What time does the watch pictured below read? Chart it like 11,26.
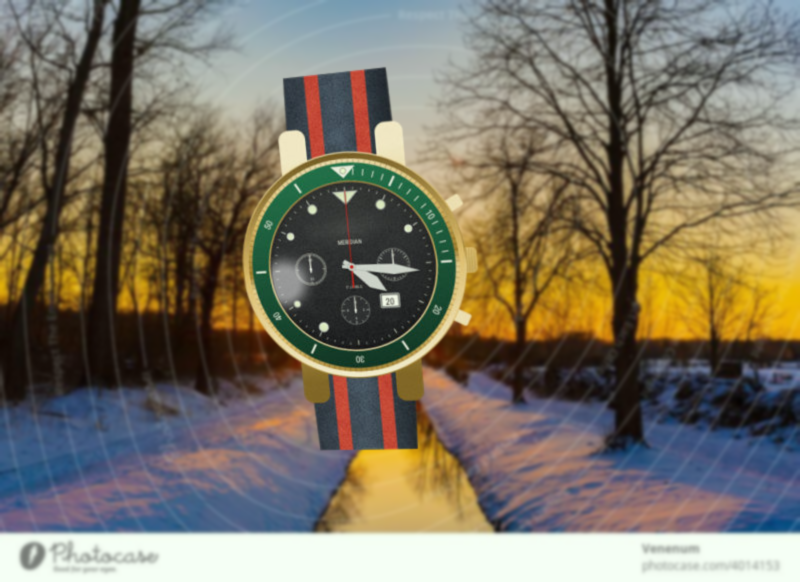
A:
4,16
